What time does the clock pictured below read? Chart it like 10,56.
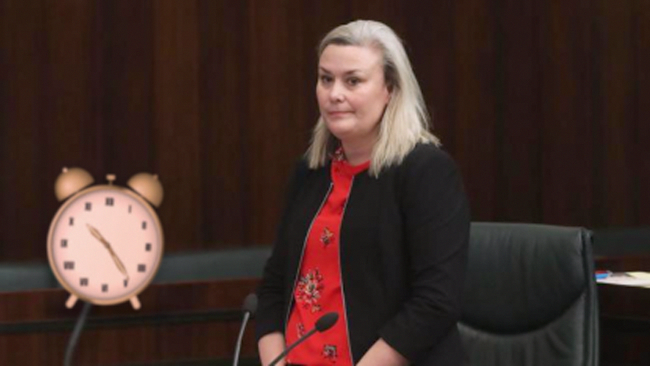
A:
10,24
